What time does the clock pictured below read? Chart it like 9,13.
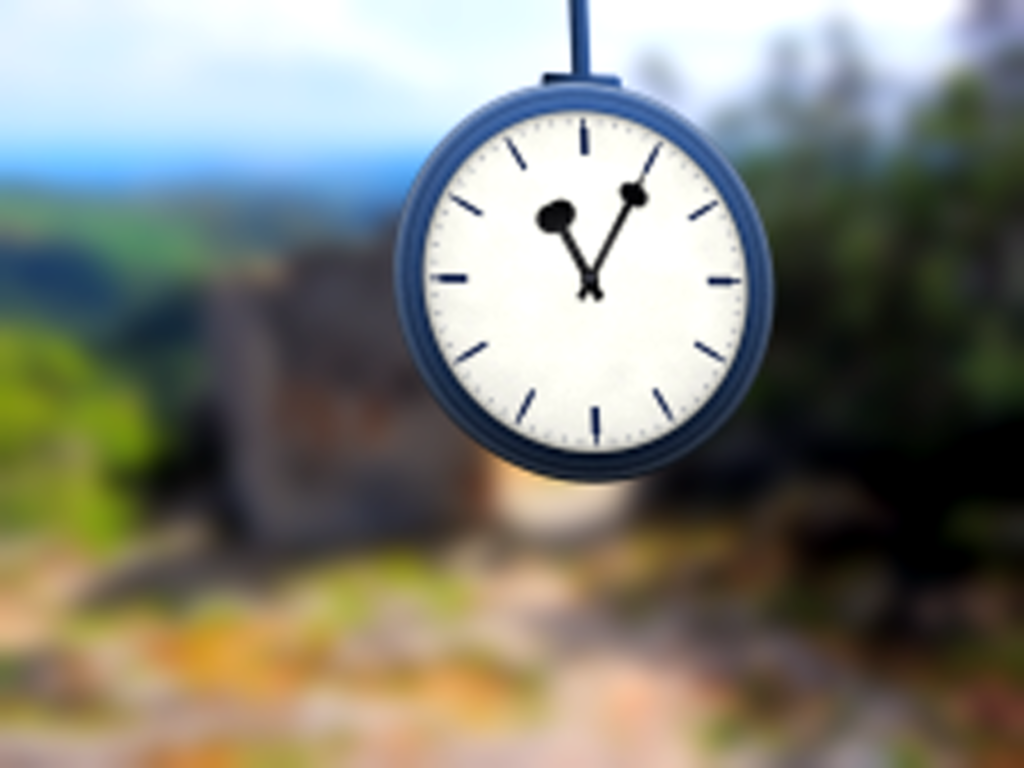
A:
11,05
